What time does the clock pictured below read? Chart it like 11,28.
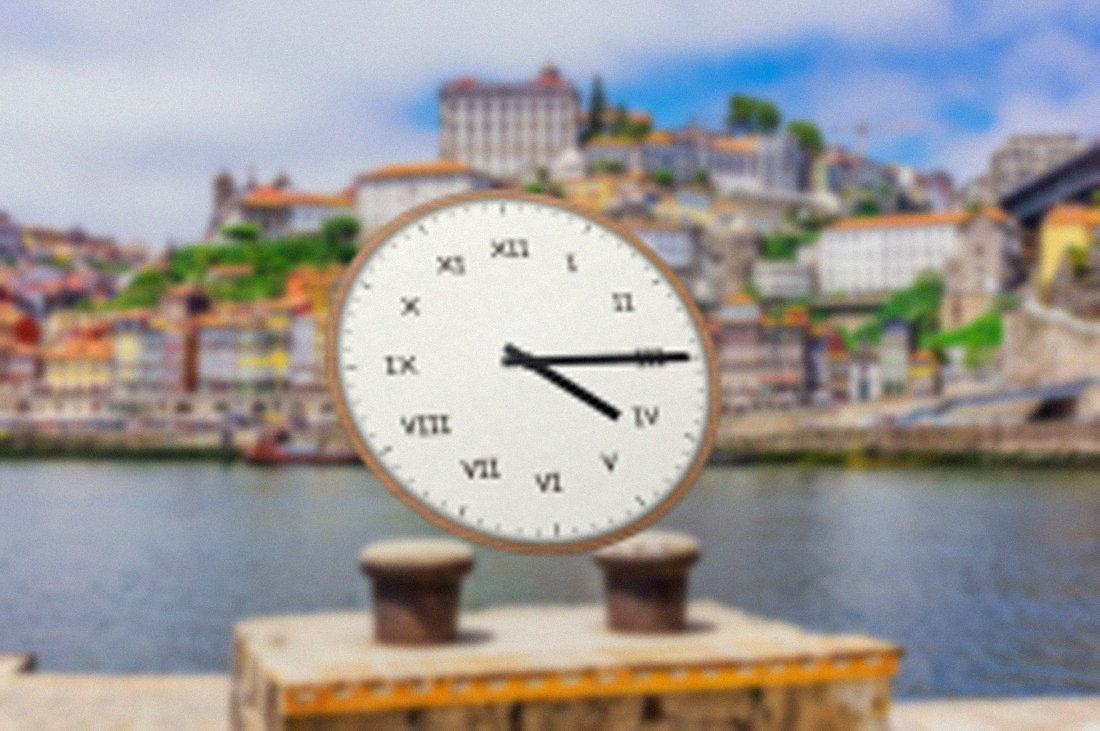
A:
4,15
